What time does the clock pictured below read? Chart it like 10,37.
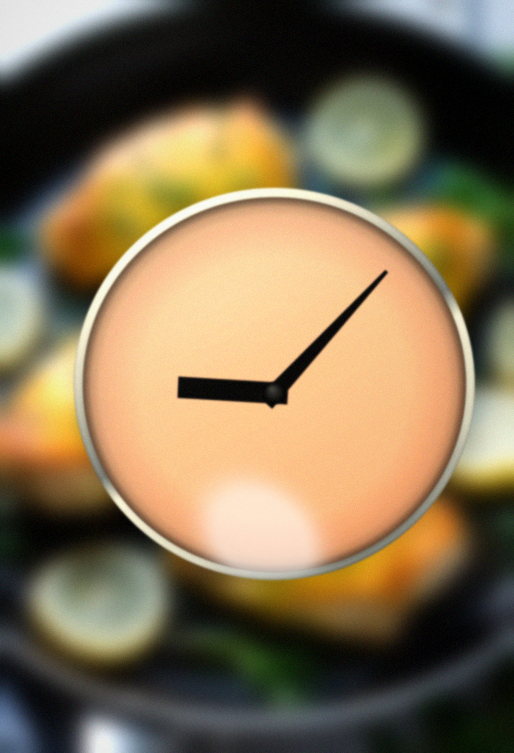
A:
9,07
